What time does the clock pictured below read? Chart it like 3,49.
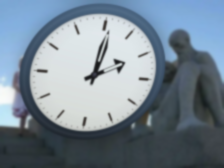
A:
2,01
